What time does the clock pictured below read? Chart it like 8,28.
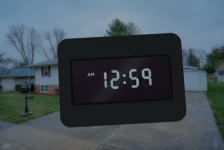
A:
12,59
